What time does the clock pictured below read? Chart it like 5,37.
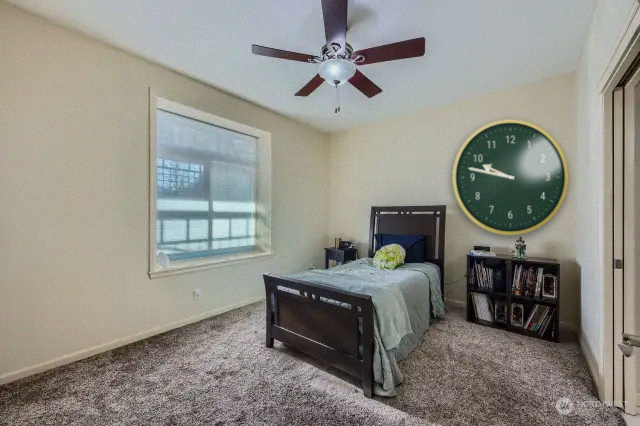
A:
9,47
